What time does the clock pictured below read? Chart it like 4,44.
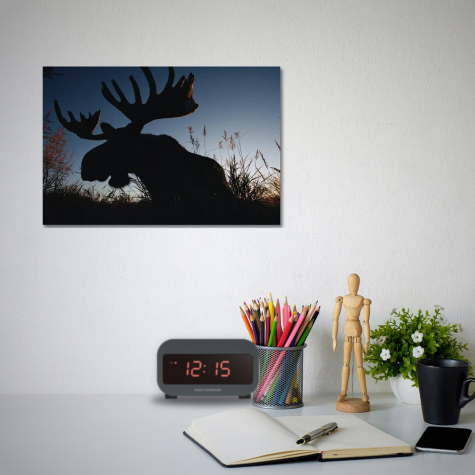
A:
12,15
